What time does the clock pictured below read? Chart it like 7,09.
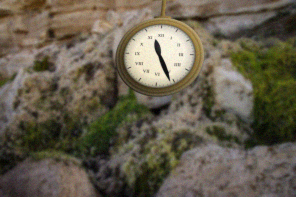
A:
11,26
